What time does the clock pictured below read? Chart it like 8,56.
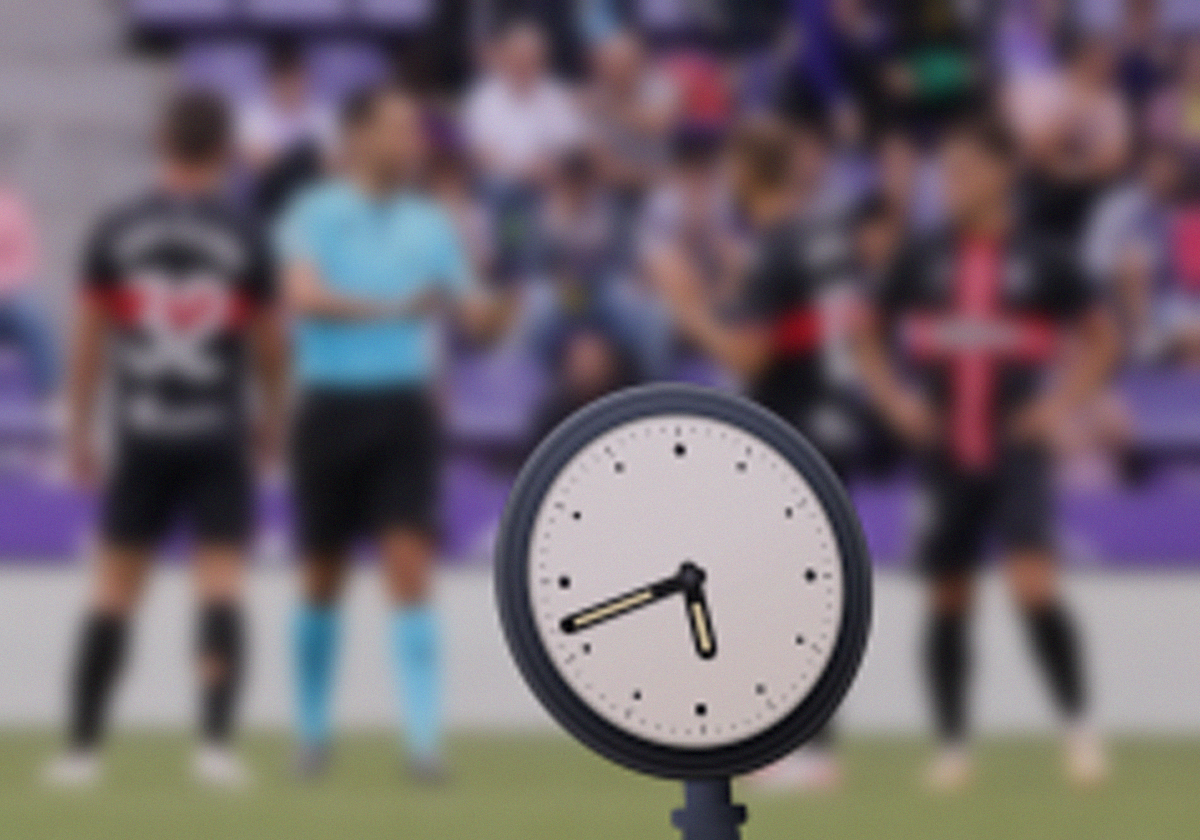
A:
5,42
